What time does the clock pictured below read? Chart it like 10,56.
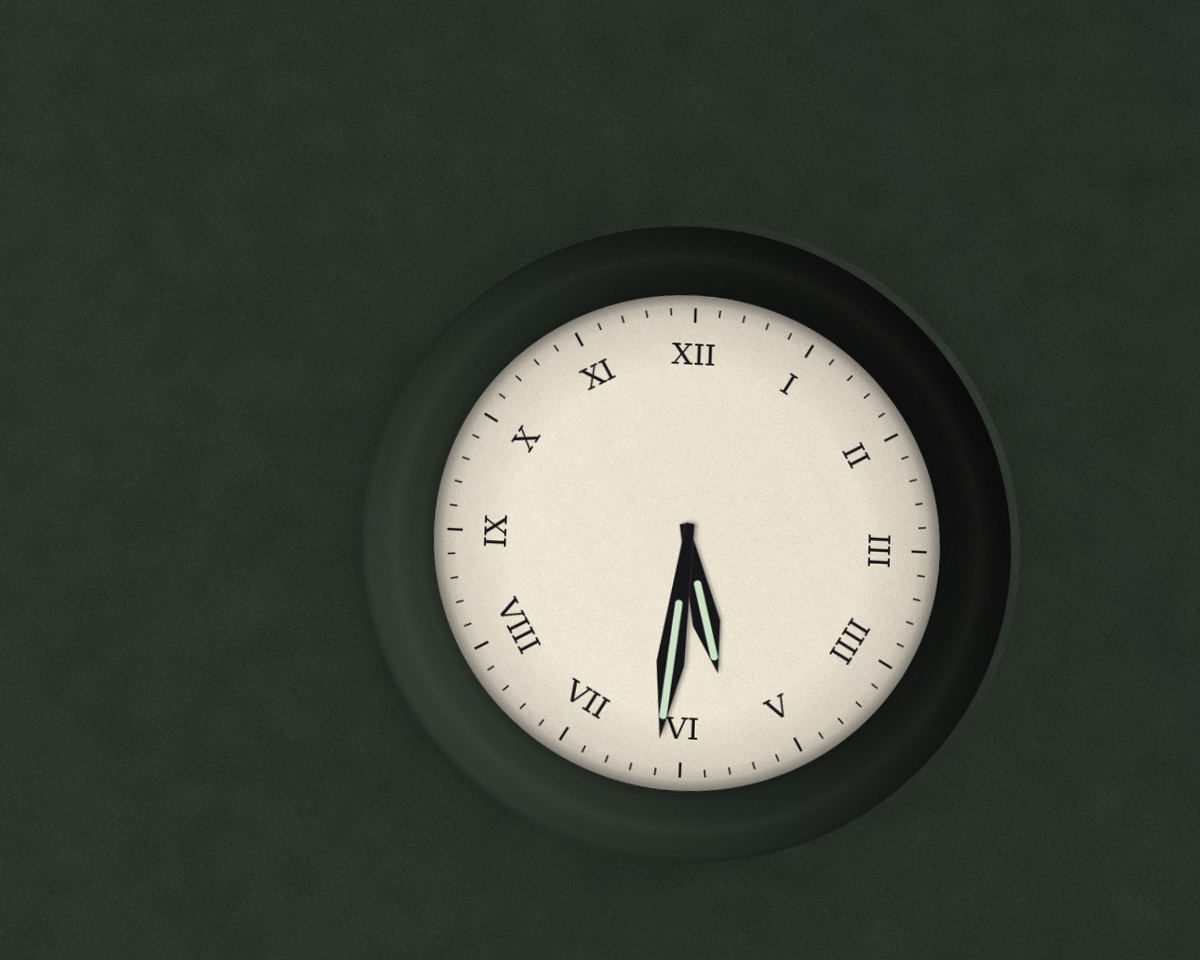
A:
5,31
